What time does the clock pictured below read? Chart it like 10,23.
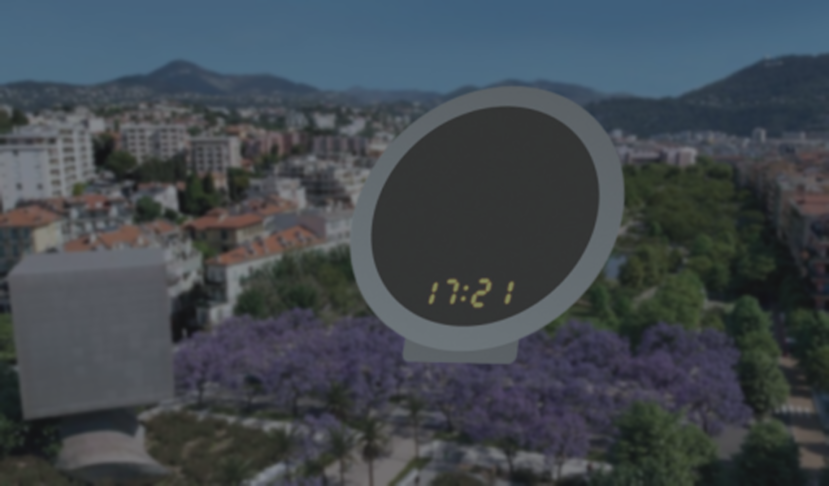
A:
17,21
